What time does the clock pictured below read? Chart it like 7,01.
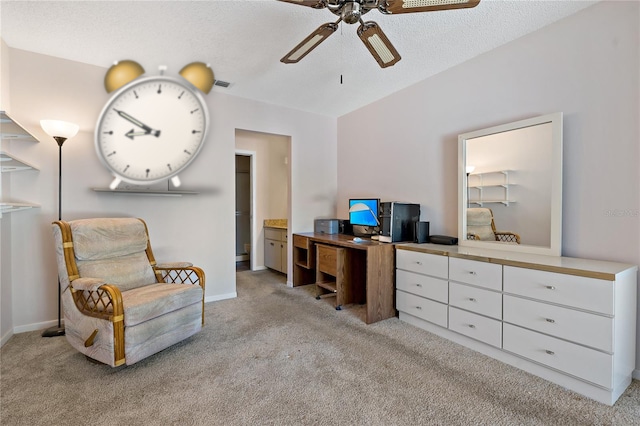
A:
8,50
